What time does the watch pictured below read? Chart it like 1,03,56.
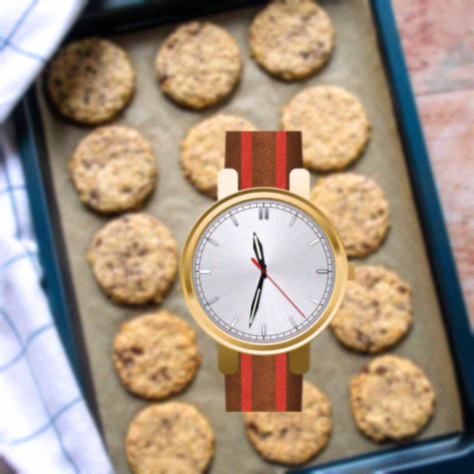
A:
11,32,23
